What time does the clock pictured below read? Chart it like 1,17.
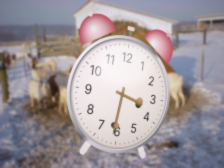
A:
3,31
